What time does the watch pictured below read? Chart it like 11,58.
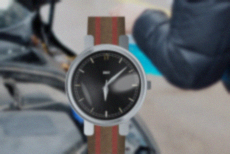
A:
6,08
